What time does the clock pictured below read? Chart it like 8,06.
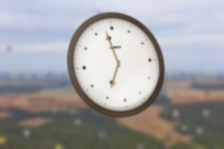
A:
6,58
